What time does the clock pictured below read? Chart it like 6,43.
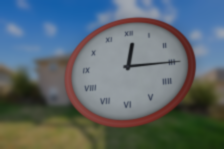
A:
12,15
